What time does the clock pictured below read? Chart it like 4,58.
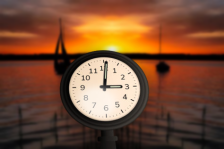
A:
3,01
